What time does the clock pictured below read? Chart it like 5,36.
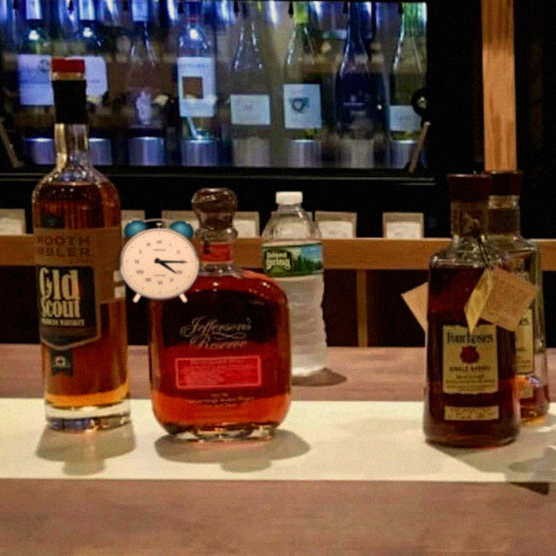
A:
4,15
